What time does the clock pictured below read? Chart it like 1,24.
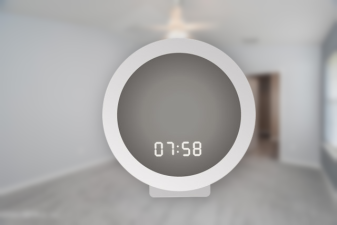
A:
7,58
